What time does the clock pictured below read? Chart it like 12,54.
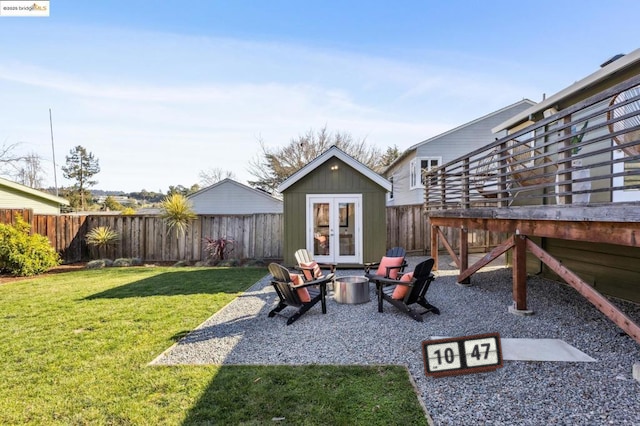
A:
10,47
